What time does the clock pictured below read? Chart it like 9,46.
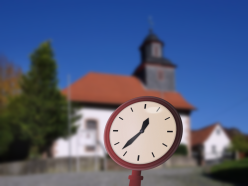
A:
12,37
